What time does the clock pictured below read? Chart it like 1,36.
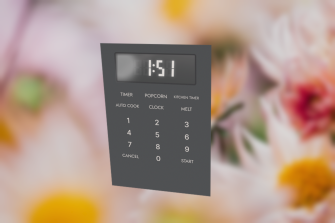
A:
1,51
